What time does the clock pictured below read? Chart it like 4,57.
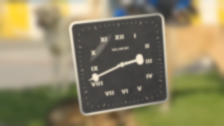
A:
2,42
